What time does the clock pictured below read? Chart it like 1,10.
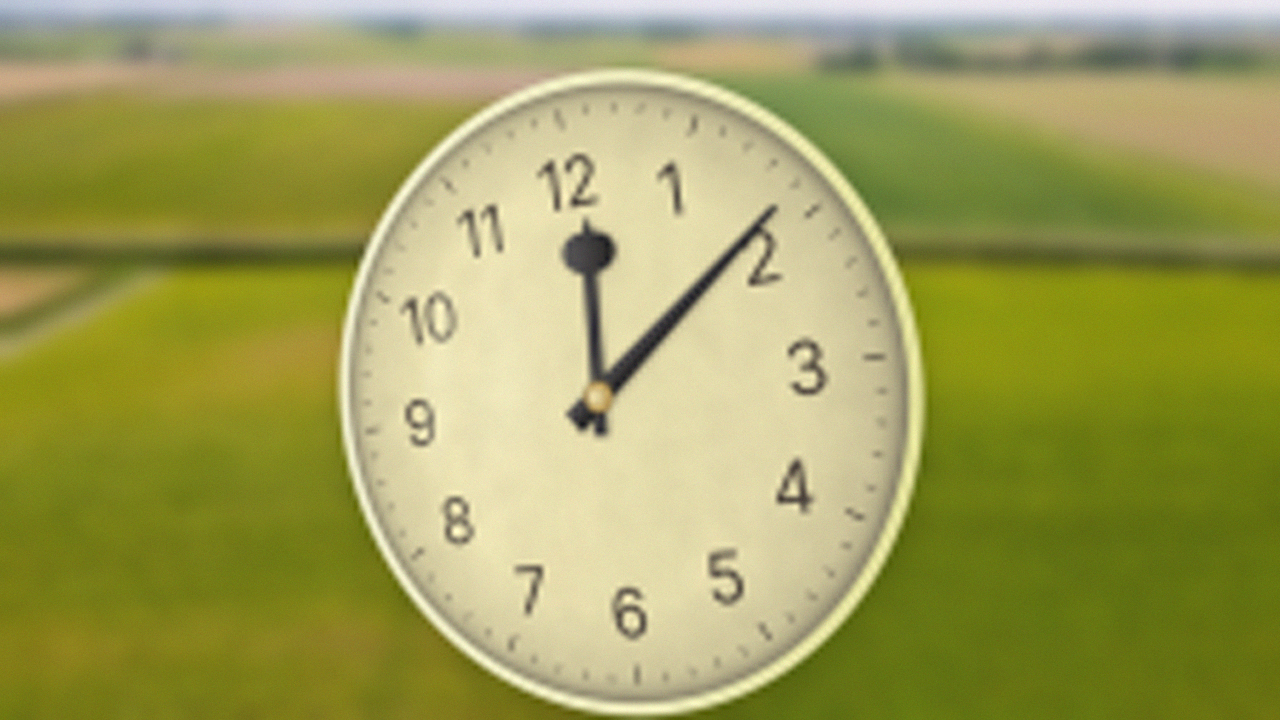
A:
12,09
